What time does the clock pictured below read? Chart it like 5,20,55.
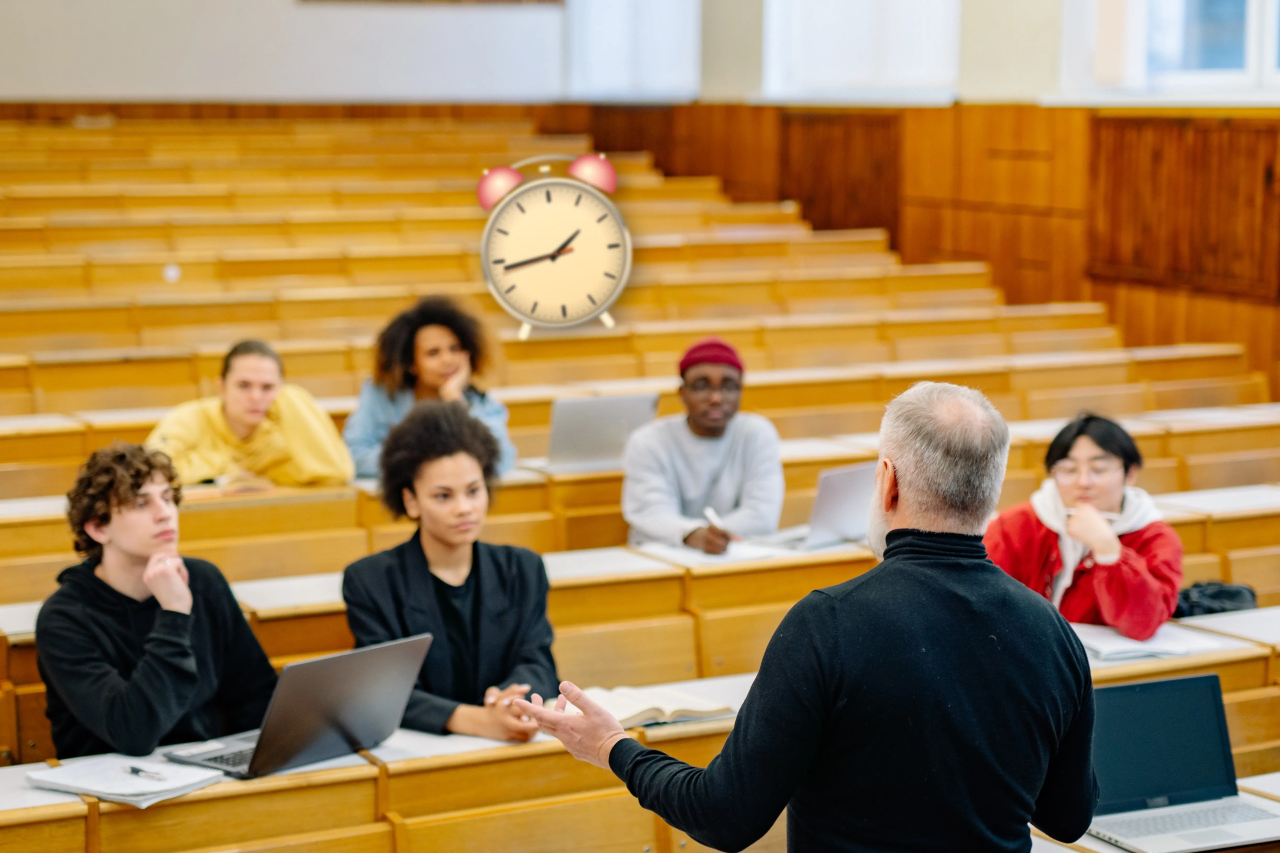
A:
1,43,43
